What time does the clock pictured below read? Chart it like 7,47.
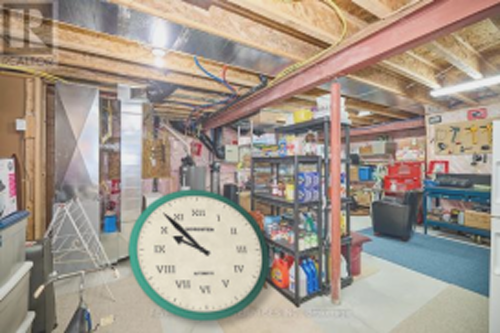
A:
9,53
